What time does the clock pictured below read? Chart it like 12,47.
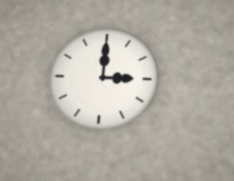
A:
3,00
